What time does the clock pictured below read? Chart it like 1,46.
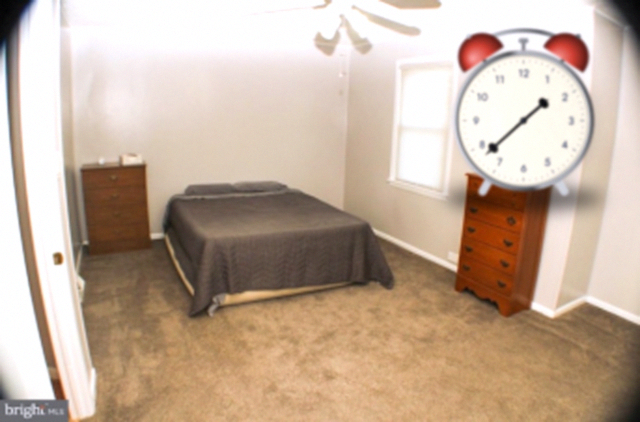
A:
1,38
